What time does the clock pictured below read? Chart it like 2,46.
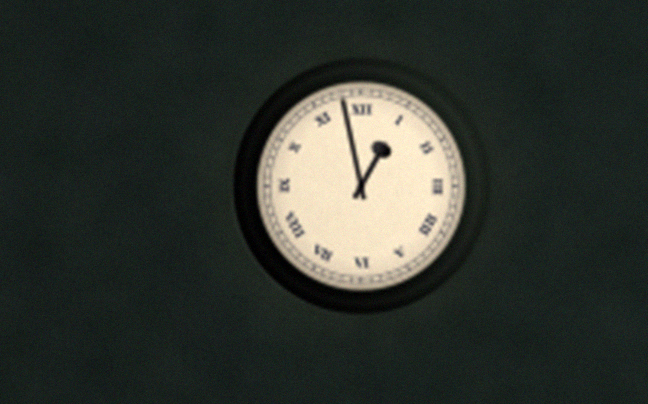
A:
12,58
